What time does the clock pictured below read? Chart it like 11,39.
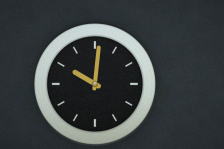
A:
10,01
